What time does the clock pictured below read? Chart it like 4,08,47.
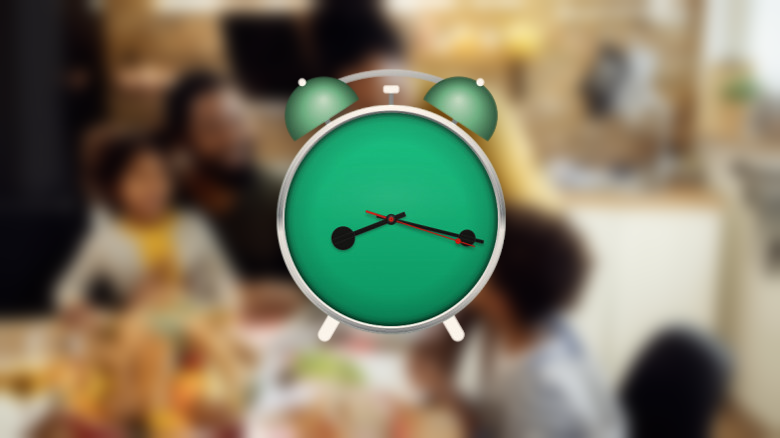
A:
8,17,18
